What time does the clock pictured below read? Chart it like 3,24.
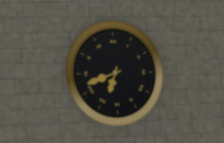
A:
6,42
